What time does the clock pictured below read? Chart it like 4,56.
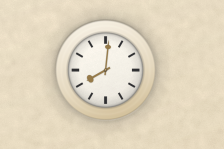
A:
8,01
